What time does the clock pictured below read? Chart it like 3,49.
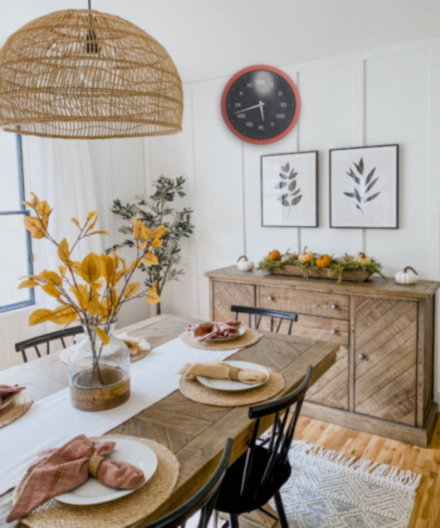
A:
5,42
